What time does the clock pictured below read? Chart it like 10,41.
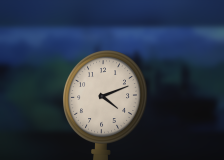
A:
4,12
